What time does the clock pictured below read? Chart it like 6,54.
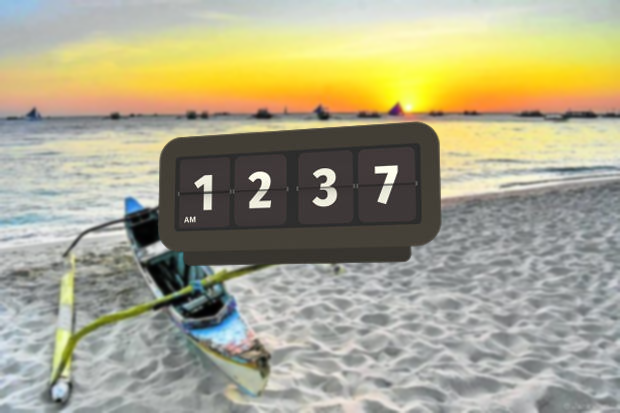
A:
12,37
